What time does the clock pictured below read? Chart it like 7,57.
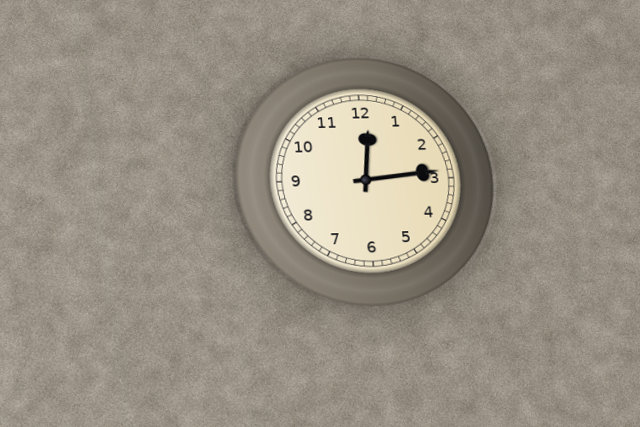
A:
12,14
